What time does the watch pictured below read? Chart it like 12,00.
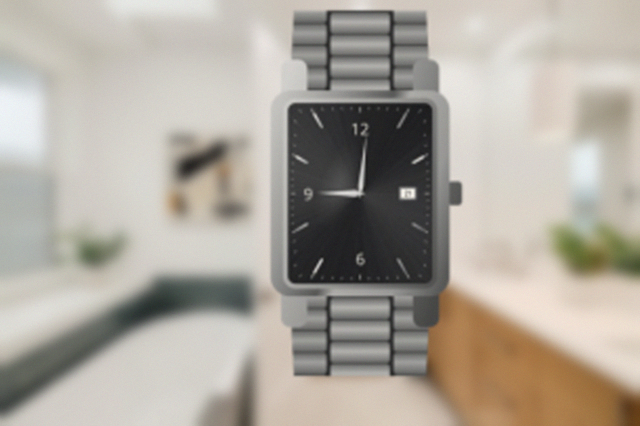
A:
9,01
